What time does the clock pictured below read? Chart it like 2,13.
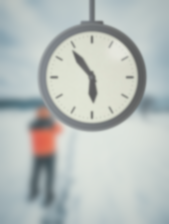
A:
5,54
